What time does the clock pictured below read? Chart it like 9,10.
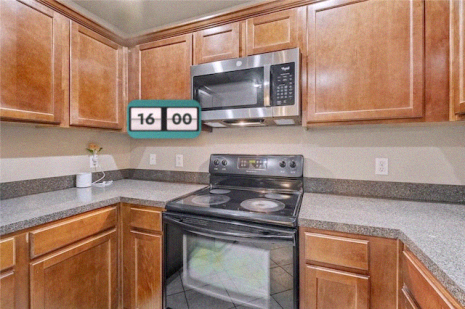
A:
16,00
